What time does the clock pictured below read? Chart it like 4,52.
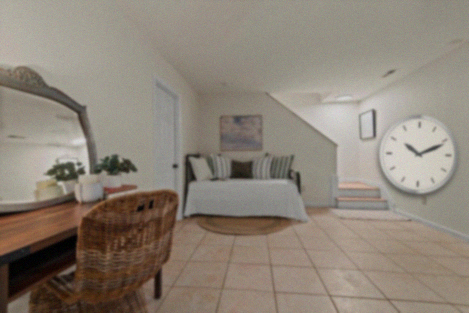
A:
10,11
